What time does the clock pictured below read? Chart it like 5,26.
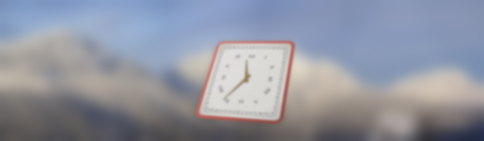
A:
11,36
